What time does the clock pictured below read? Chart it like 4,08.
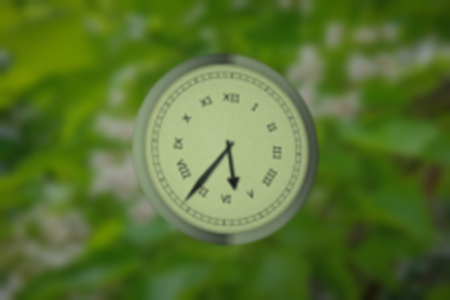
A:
5,36
